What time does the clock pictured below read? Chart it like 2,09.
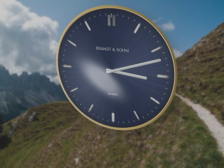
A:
3,12
